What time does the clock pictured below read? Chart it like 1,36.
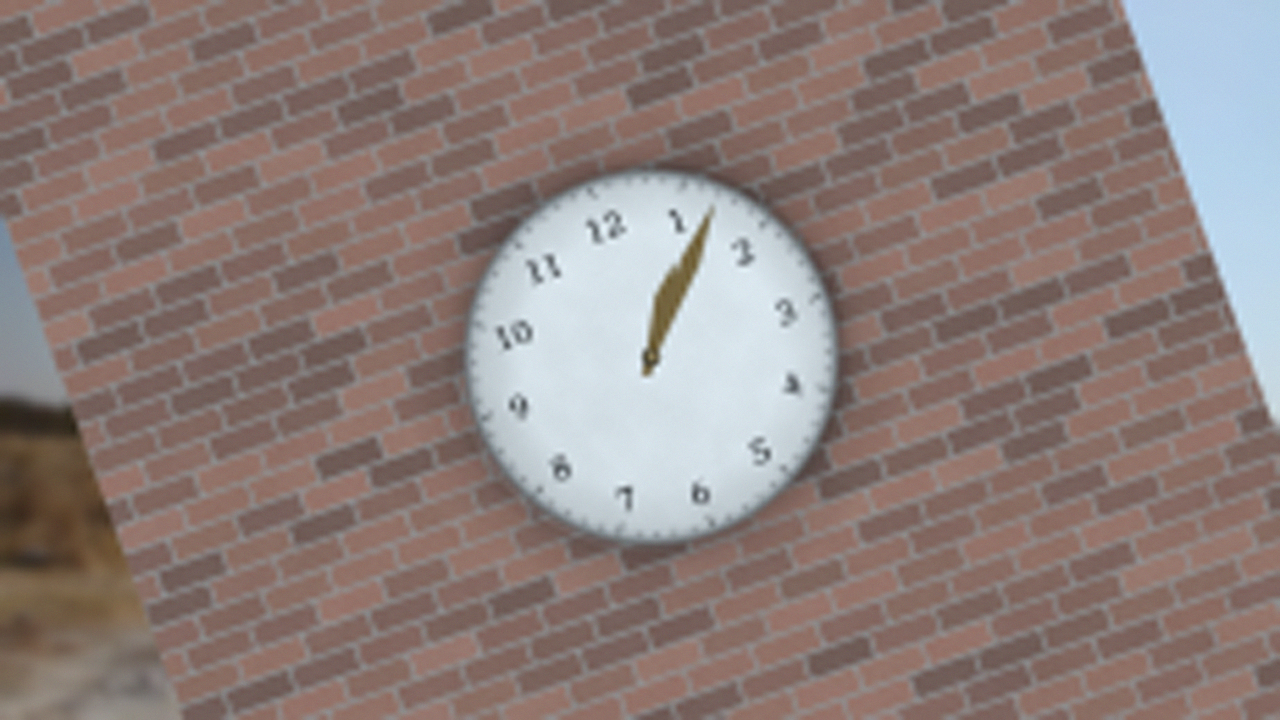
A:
1,07
